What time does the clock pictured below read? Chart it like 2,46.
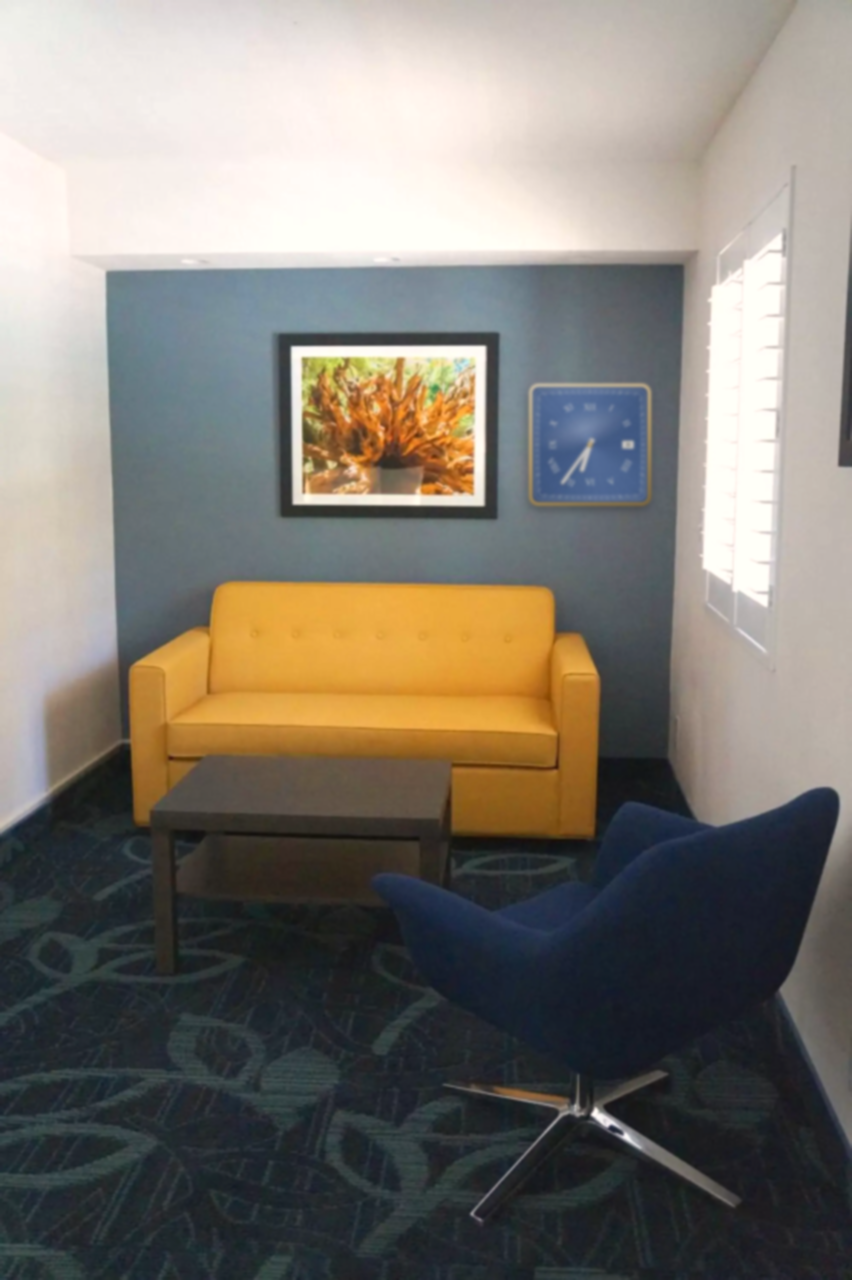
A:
6,36
